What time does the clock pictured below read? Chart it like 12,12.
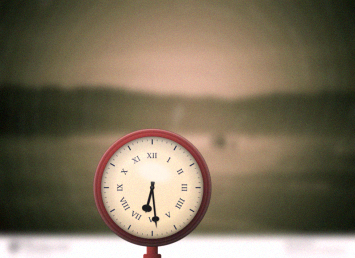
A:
6,29
